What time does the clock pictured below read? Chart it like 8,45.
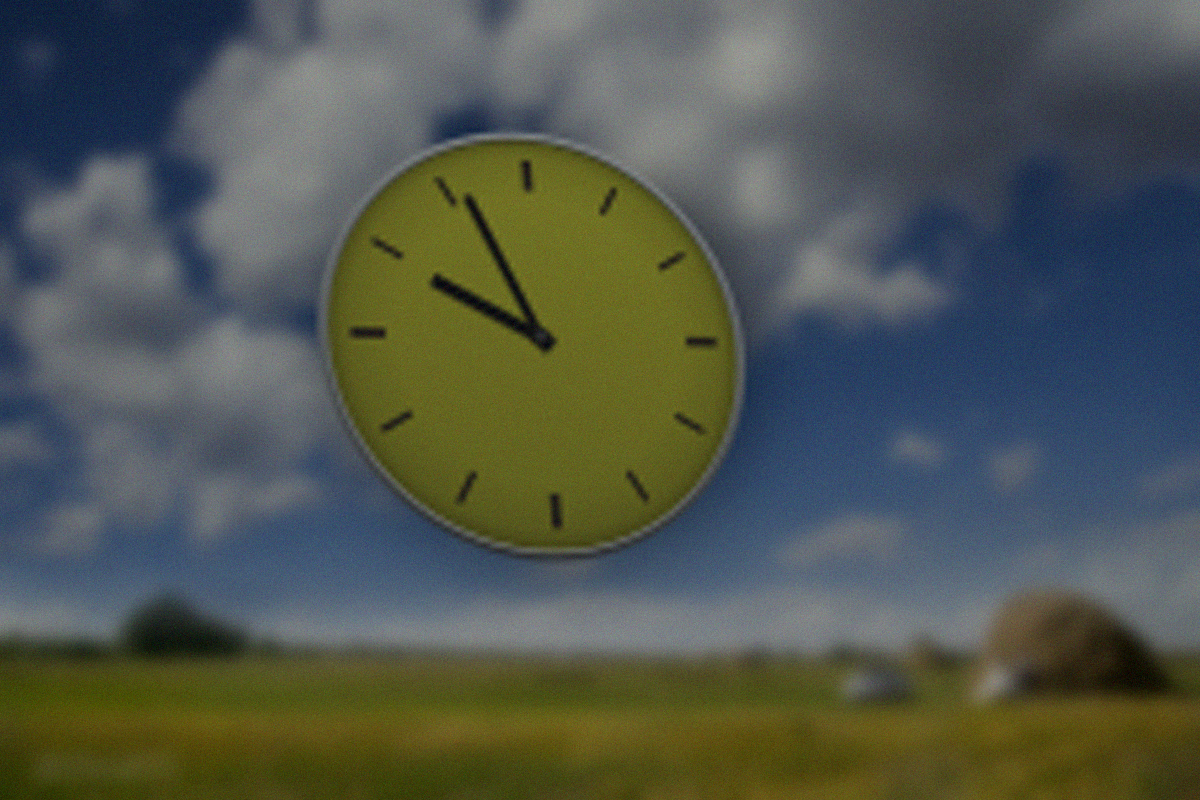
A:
9,56
